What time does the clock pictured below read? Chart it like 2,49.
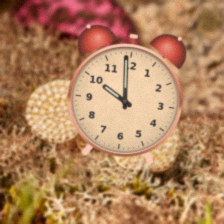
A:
9,59
